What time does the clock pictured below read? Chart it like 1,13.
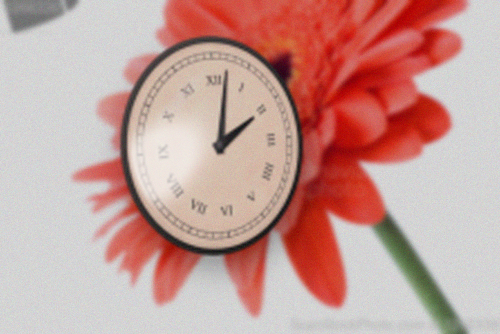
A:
2,02
